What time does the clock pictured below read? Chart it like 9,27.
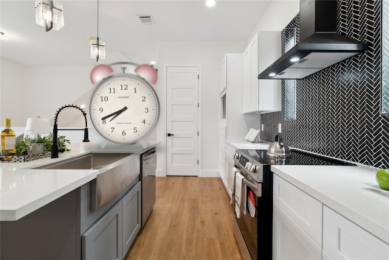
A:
7,41
